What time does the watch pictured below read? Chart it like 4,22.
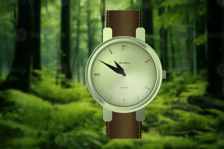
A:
10,50
